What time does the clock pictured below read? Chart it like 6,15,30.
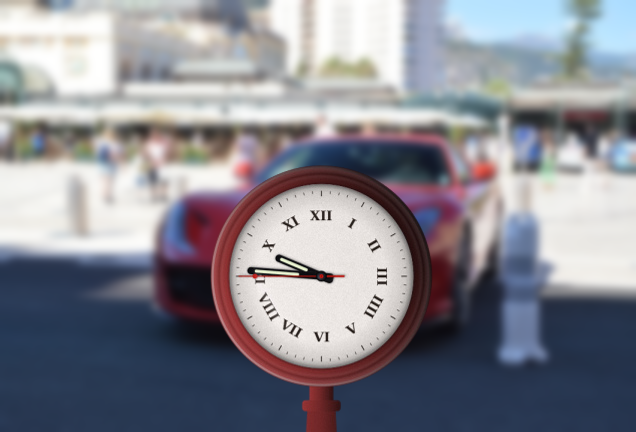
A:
9,45,45
